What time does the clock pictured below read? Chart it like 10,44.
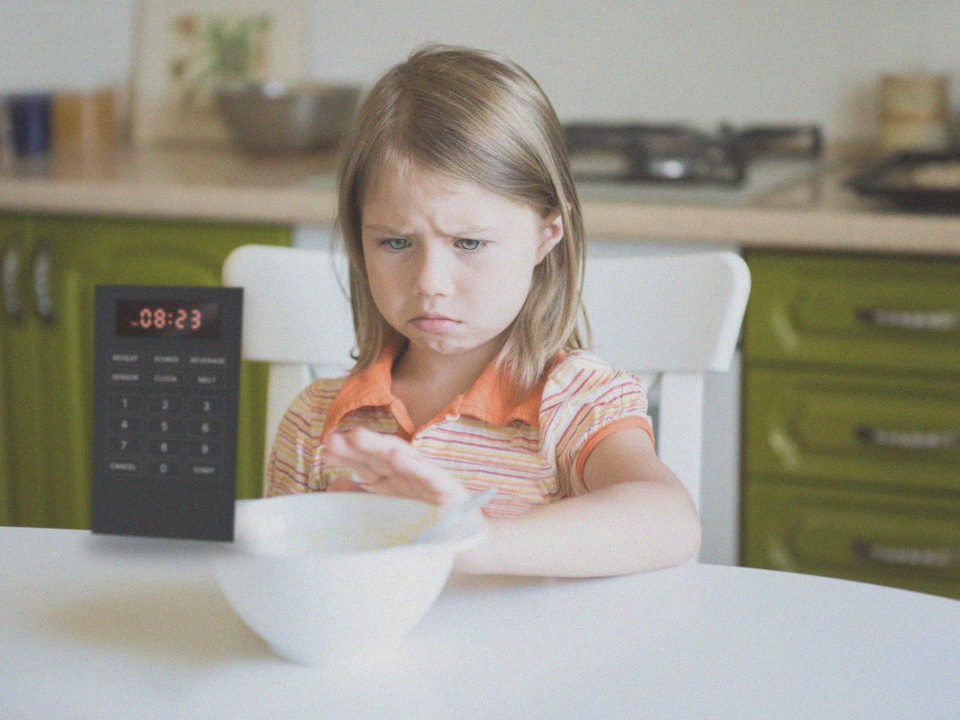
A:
8,23
